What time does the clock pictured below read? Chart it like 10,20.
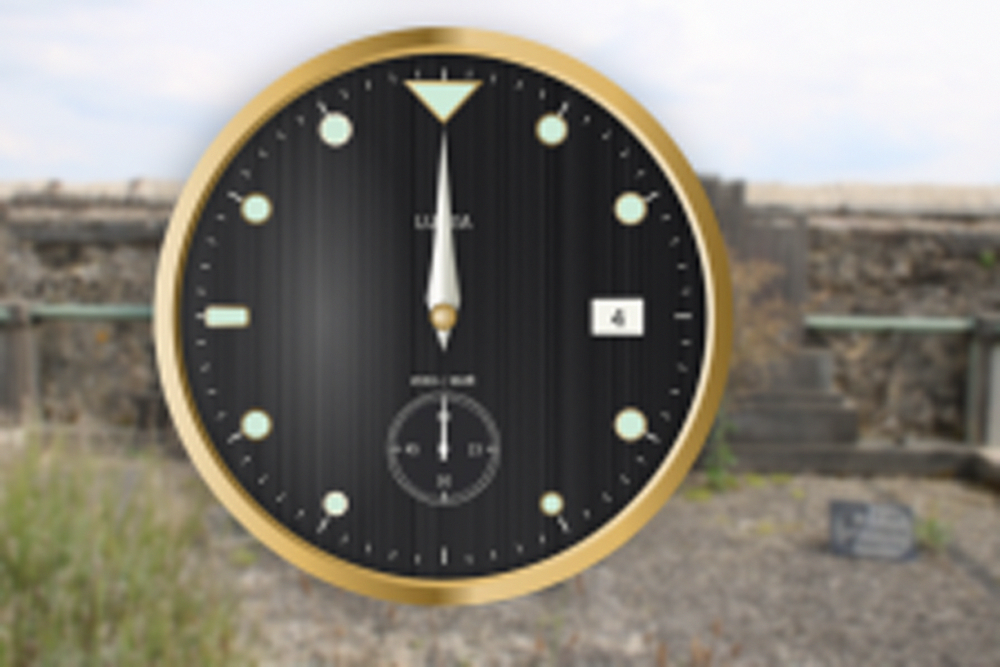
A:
12,00
